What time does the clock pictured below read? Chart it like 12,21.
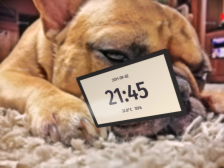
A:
21,45
